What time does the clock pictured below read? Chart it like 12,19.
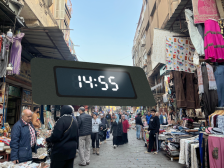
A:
14,55
